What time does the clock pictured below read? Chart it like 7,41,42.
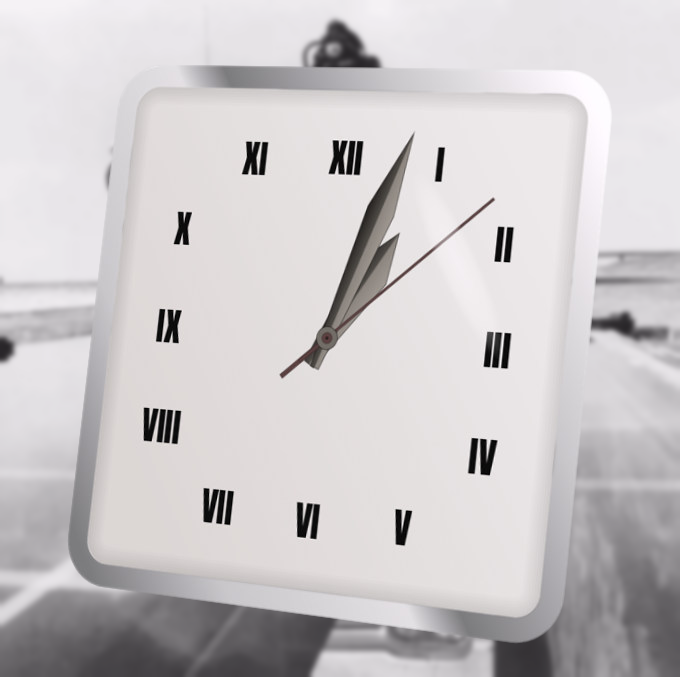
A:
1,03,08
